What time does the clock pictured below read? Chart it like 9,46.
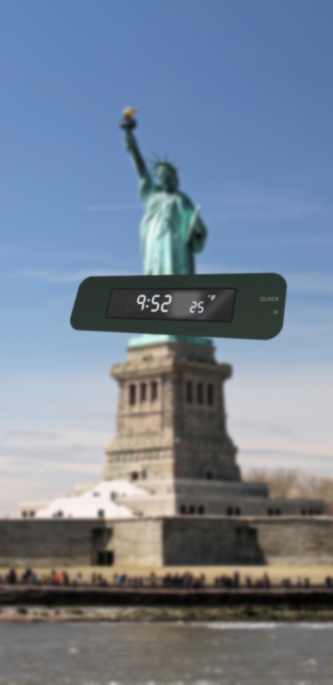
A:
9,52
